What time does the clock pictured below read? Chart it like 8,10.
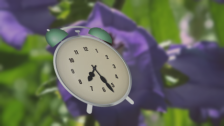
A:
7,27
